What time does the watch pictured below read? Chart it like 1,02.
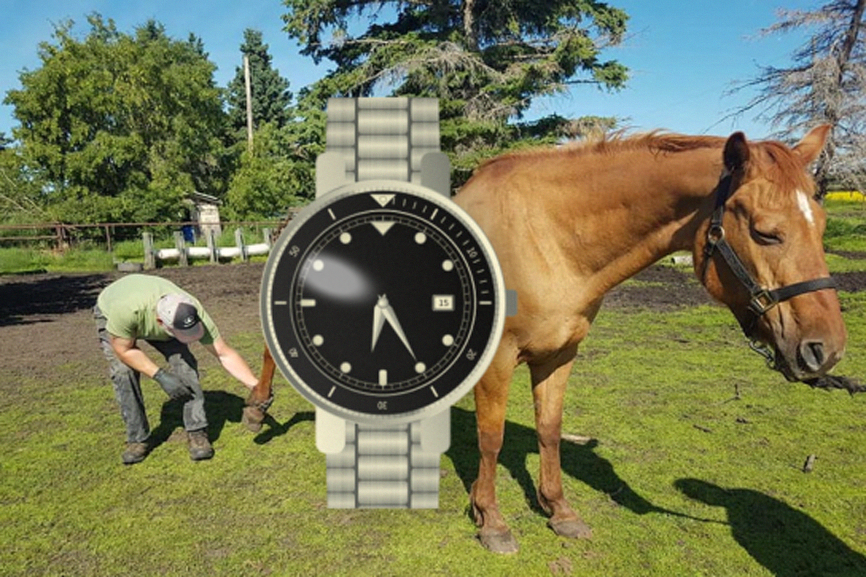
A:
6,25
